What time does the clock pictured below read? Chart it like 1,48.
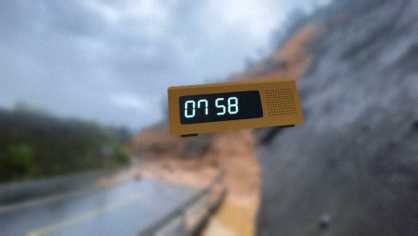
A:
7,58
